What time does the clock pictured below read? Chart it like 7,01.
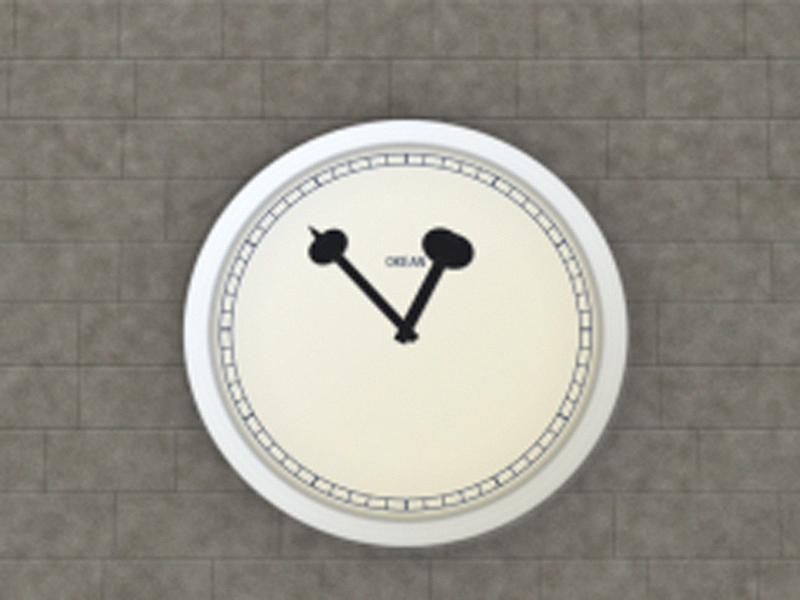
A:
12,53
